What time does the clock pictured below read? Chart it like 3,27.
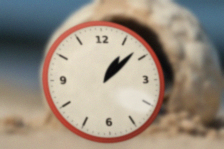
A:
1,08
